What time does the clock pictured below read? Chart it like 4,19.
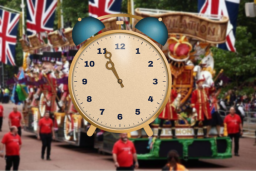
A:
10,56
